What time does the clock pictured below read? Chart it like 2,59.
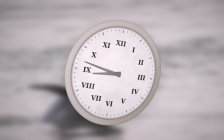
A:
8,47
